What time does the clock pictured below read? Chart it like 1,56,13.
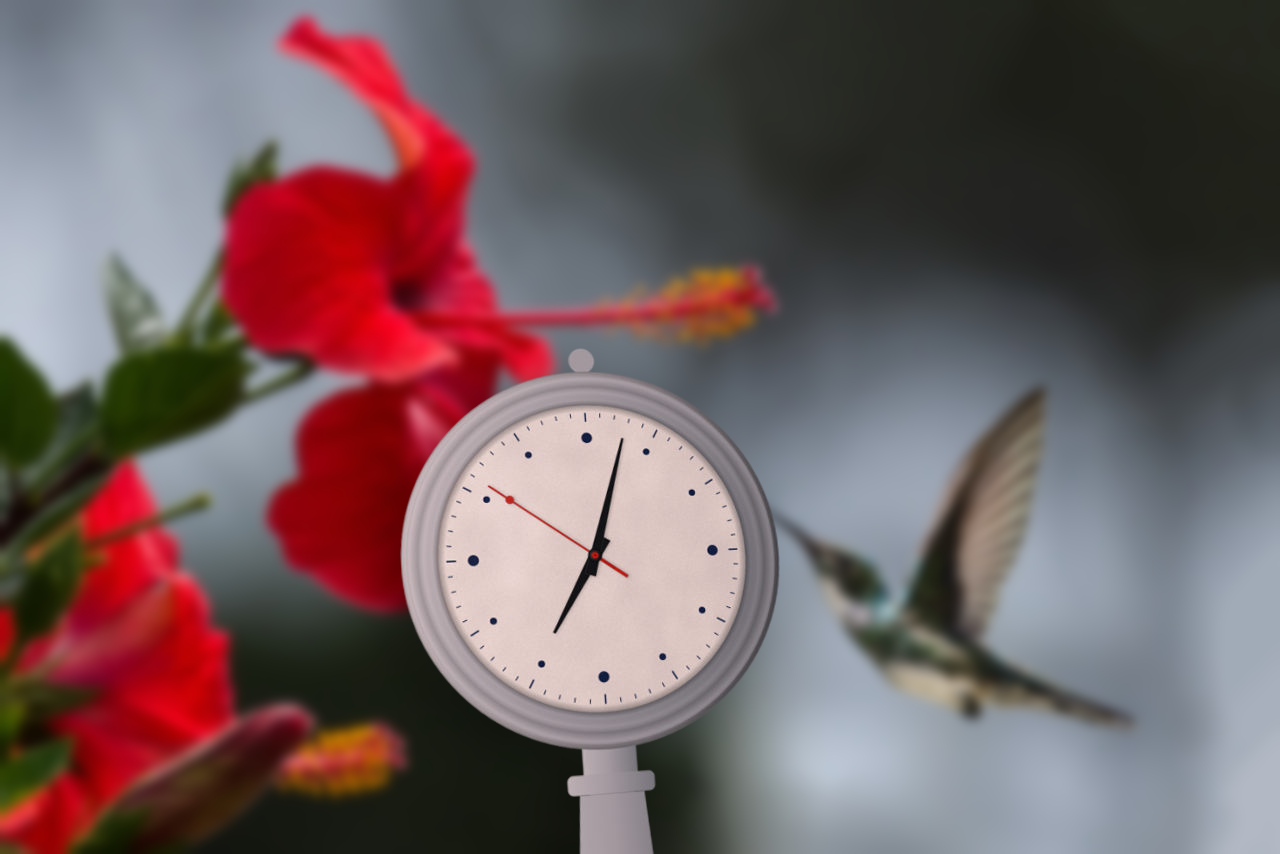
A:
7,02,51
